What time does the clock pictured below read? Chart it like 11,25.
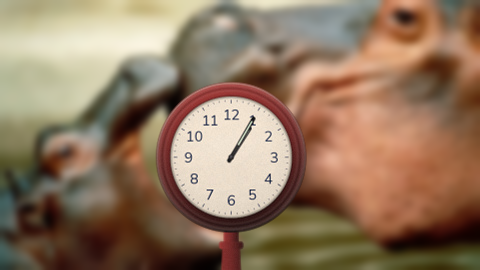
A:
1,05
